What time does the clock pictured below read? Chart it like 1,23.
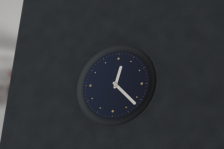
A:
12,22
